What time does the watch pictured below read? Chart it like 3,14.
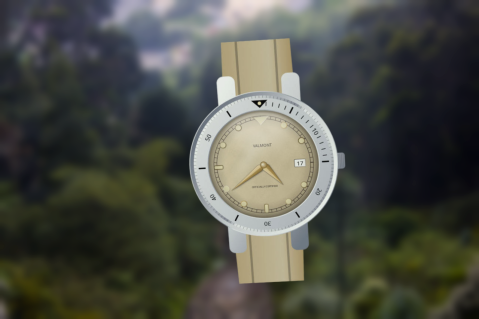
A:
4,39
